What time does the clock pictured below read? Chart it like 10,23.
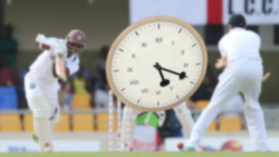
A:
5,19
